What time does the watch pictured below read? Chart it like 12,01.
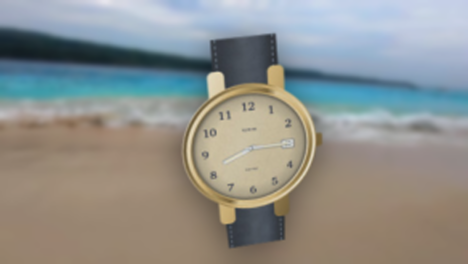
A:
8,15
